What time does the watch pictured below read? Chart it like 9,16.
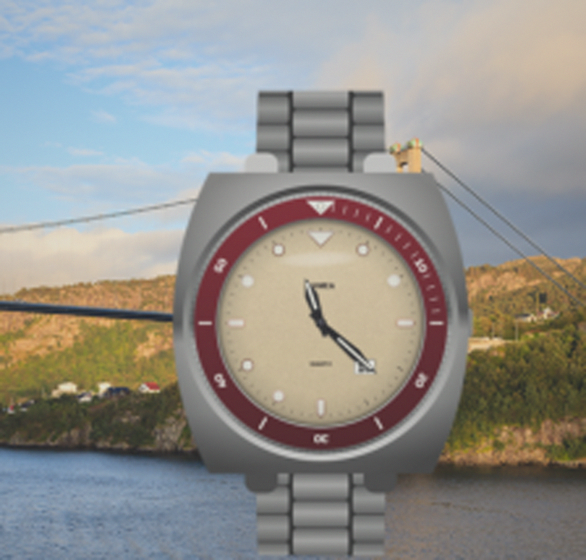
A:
11,22
